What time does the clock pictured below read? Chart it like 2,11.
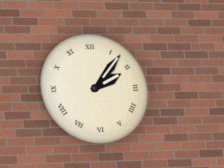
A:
2,07
